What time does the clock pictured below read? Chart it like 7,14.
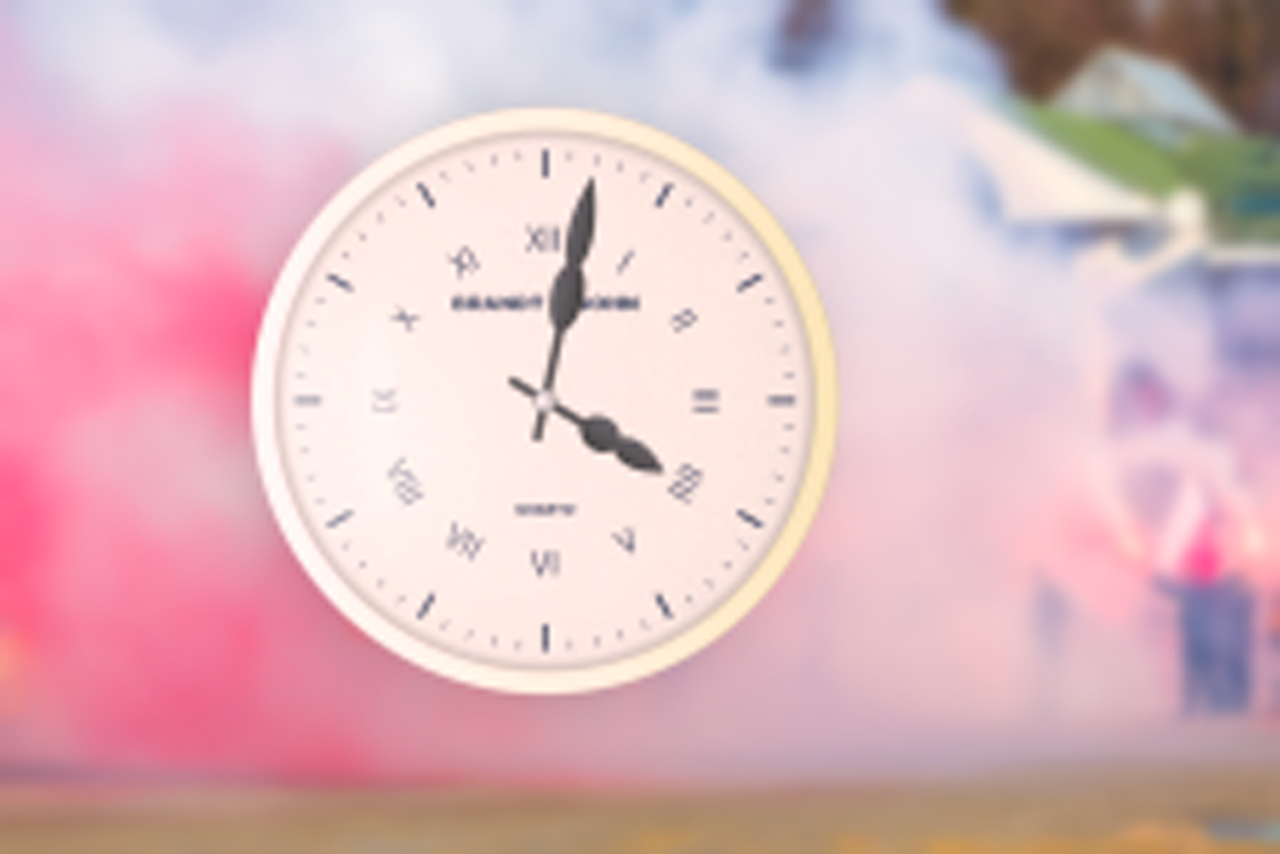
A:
4,02
